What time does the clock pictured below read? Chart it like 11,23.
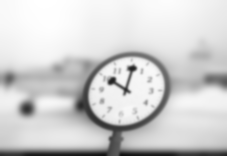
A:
10,01
